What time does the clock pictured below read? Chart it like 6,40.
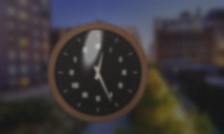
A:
12,26
